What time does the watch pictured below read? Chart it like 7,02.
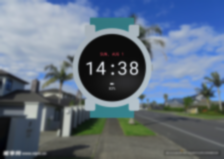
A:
14,38
